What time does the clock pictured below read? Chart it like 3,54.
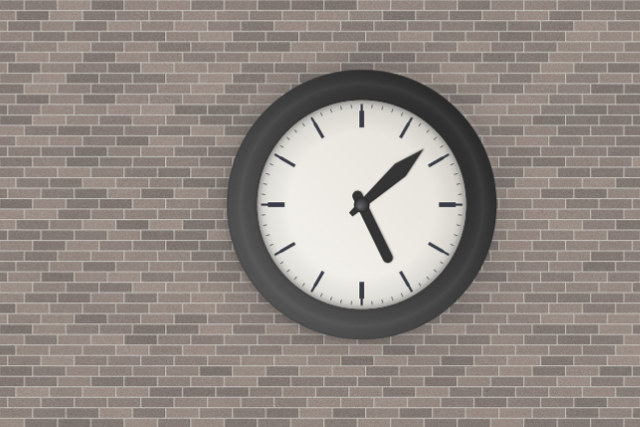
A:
5,08
